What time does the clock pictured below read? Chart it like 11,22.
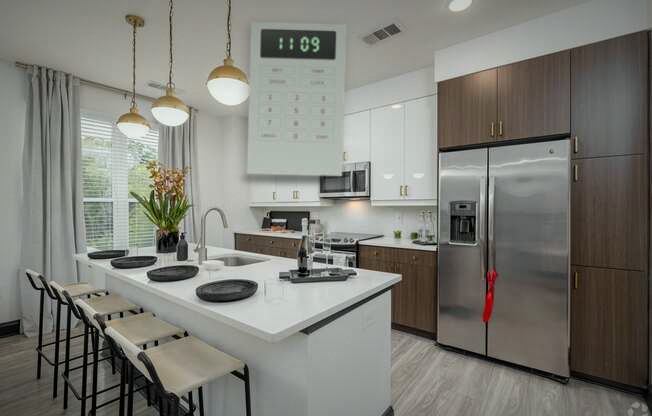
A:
11,09
